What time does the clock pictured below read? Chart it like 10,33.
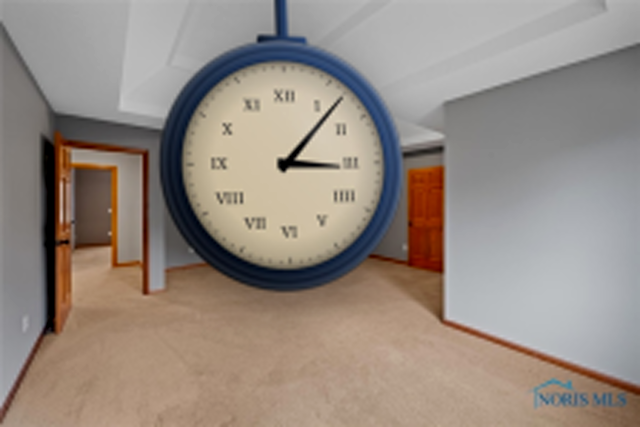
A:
3,07
